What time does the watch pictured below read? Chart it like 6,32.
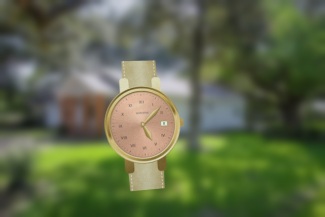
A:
5,08
